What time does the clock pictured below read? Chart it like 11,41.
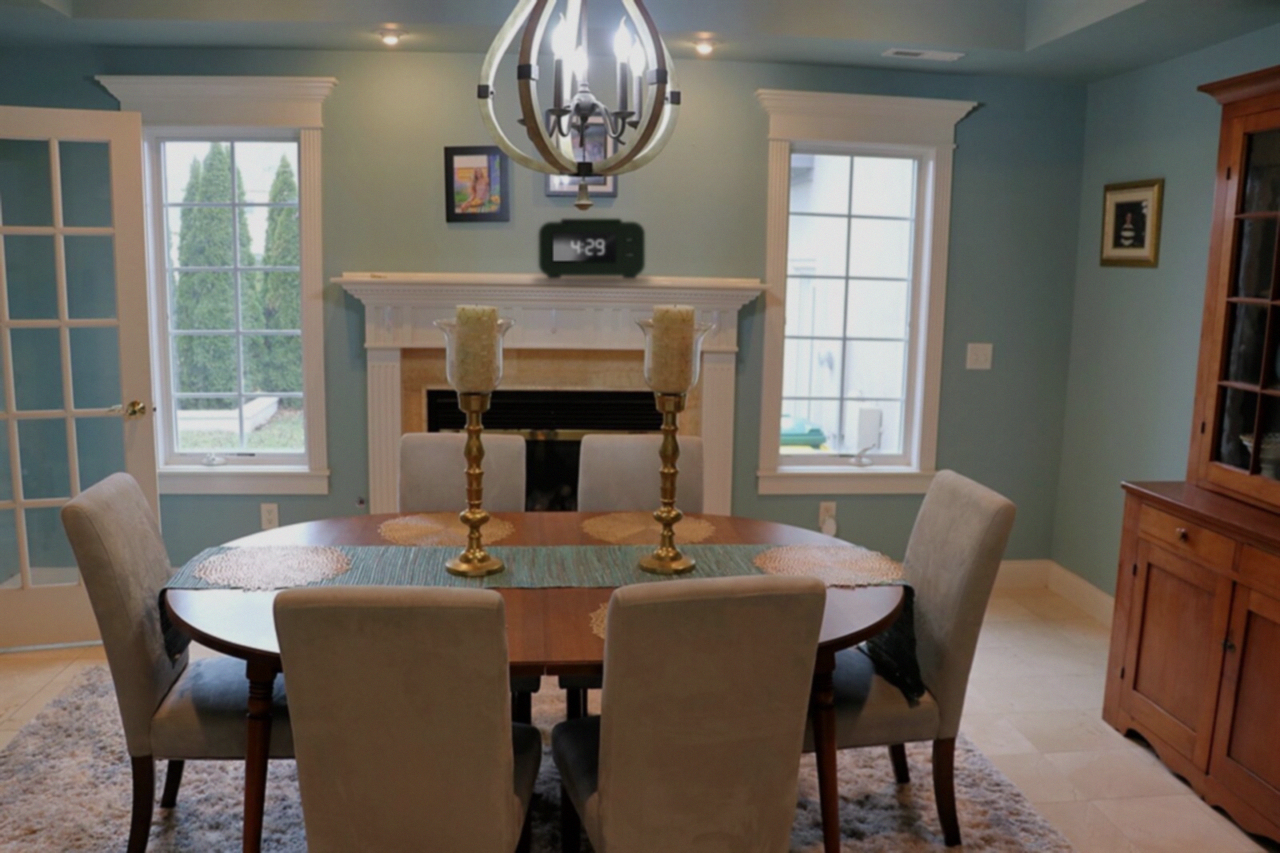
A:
4,29
